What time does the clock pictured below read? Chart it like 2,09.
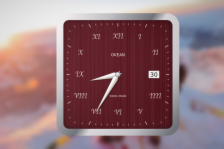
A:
8,35
